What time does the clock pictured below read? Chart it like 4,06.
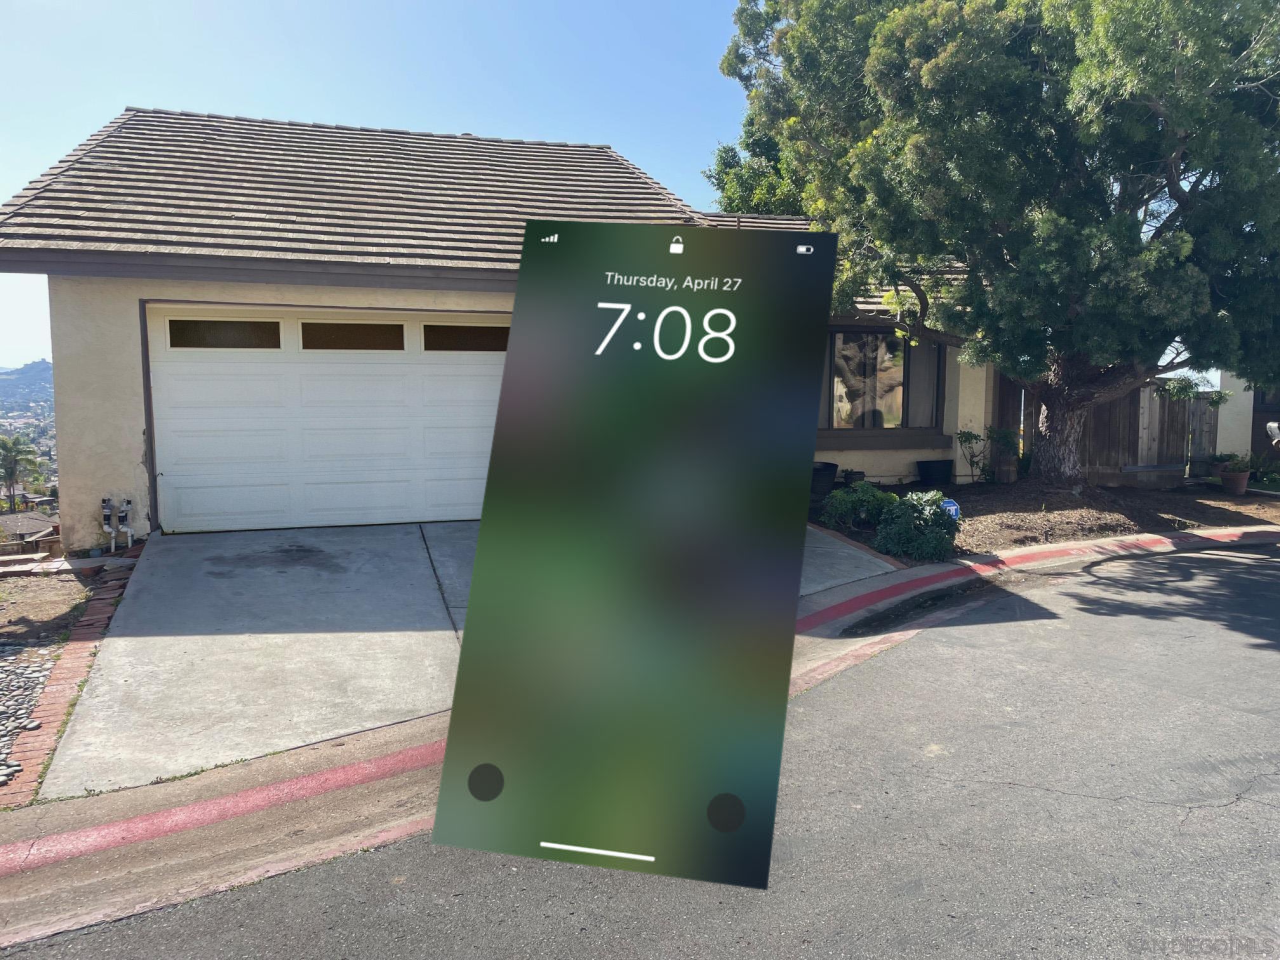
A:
7,08
